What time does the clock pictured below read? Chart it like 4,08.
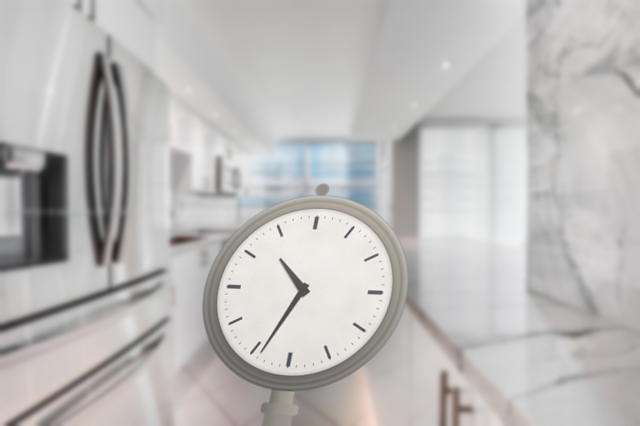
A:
10,34
